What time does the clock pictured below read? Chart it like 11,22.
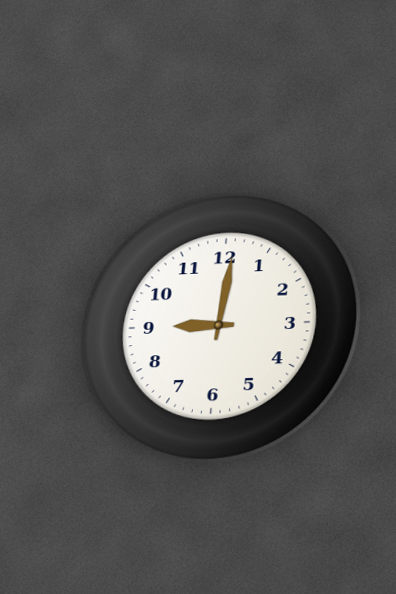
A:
9,01
